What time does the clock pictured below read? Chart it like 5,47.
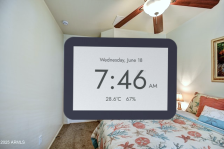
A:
7,46
